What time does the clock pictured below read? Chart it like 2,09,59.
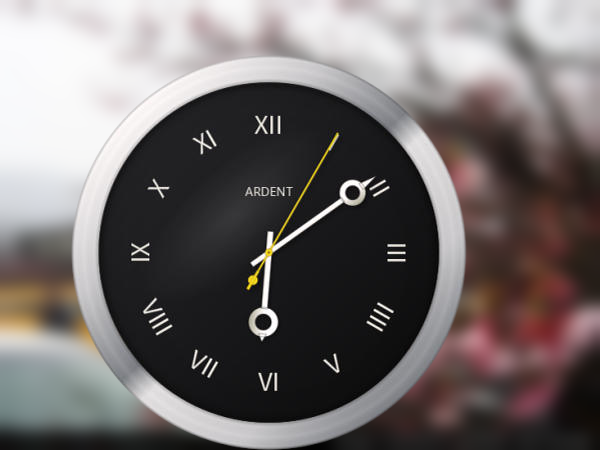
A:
6,09,05
